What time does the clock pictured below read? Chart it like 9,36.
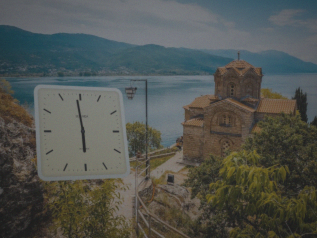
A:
5,59
